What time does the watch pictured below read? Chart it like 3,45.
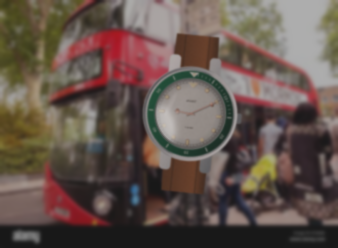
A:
9,10
